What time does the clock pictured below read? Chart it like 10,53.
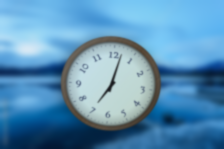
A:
7,02
